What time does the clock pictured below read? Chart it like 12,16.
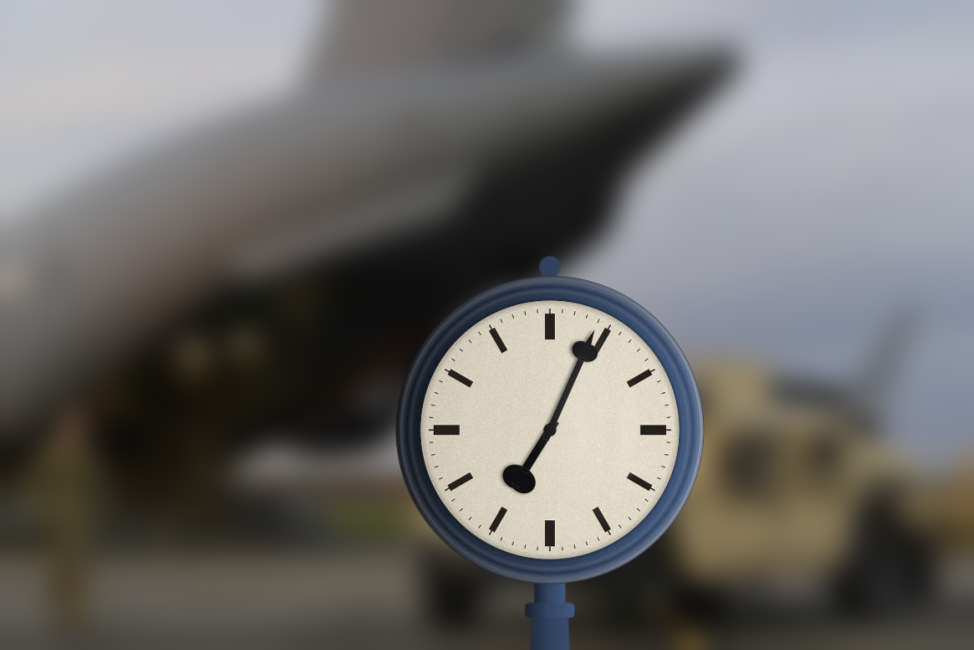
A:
7,04
